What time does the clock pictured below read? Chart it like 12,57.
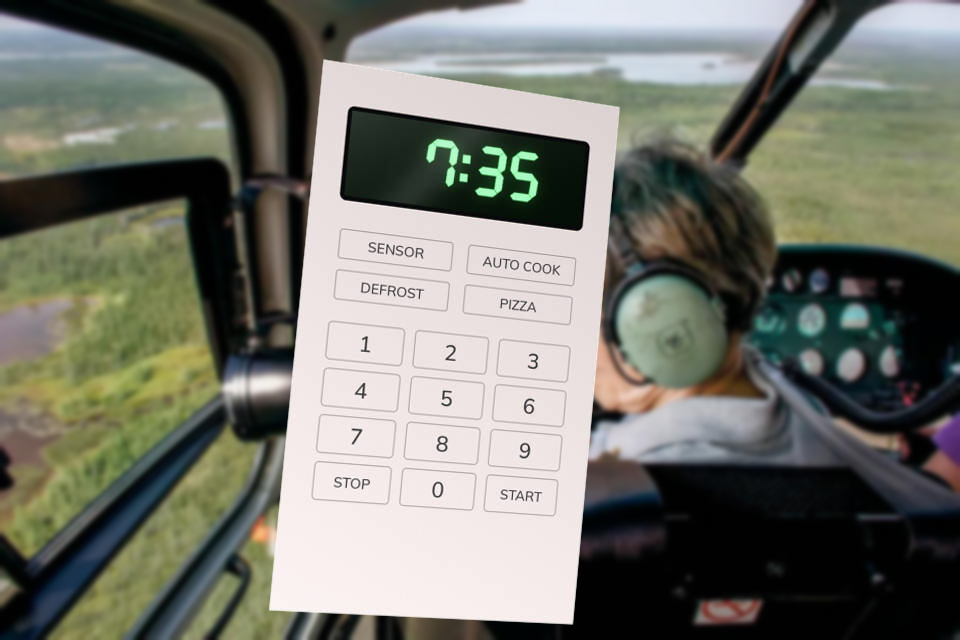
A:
7,35
